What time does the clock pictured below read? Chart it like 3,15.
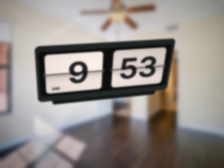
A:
9,53
